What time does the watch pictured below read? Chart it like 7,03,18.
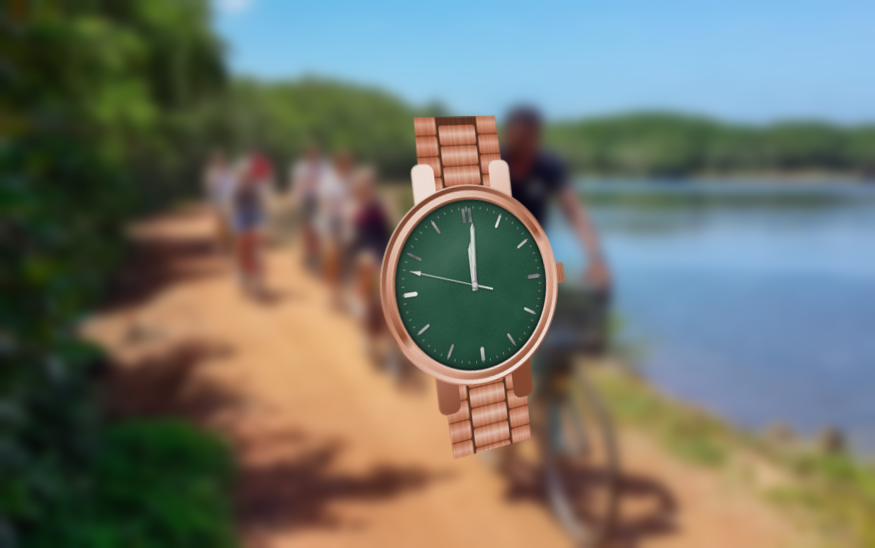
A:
12,00,48
